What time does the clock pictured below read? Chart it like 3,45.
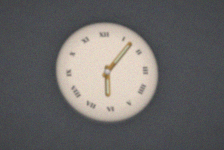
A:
6,07
